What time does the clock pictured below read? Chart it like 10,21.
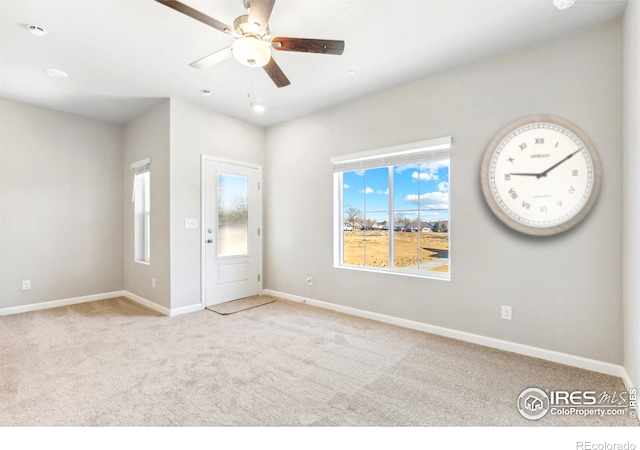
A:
9,10
